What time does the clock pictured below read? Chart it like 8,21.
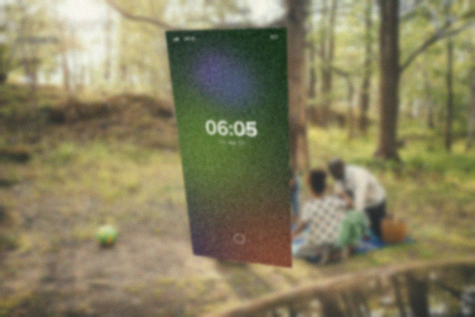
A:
6,05
